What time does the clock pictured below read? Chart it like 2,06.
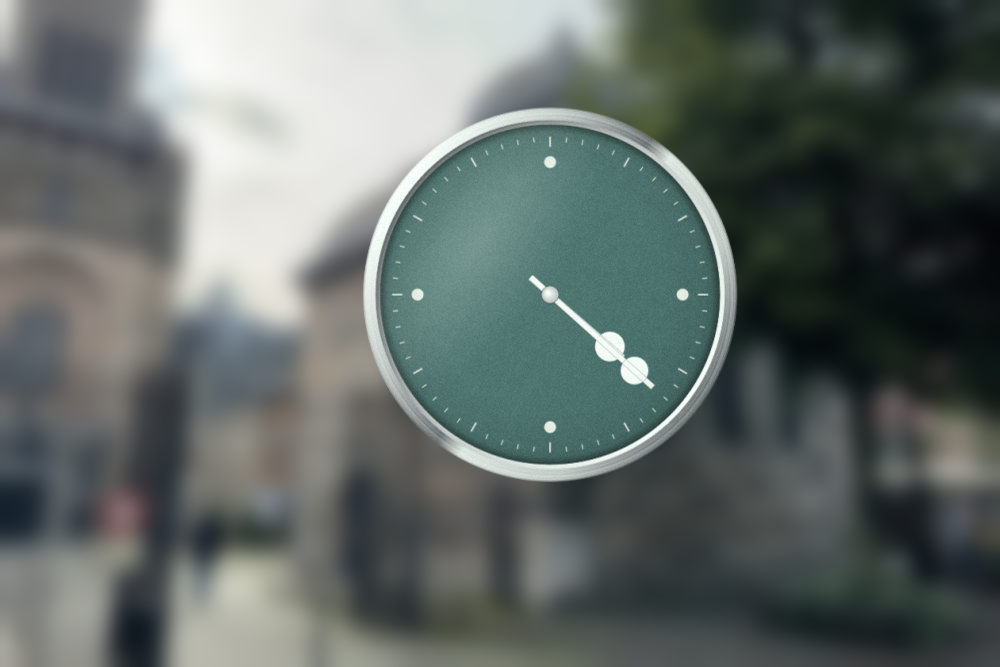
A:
4,22
